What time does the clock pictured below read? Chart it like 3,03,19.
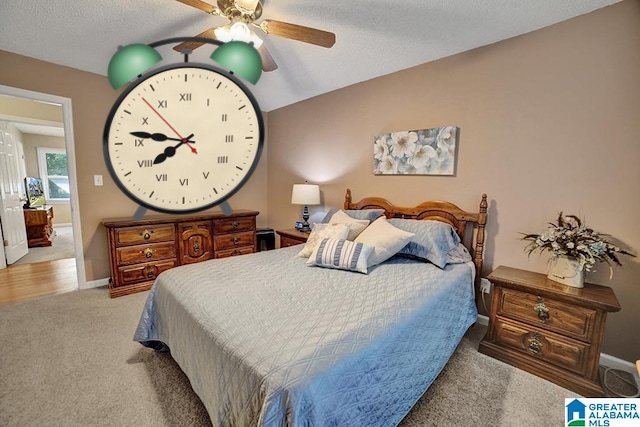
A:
7,46,53
